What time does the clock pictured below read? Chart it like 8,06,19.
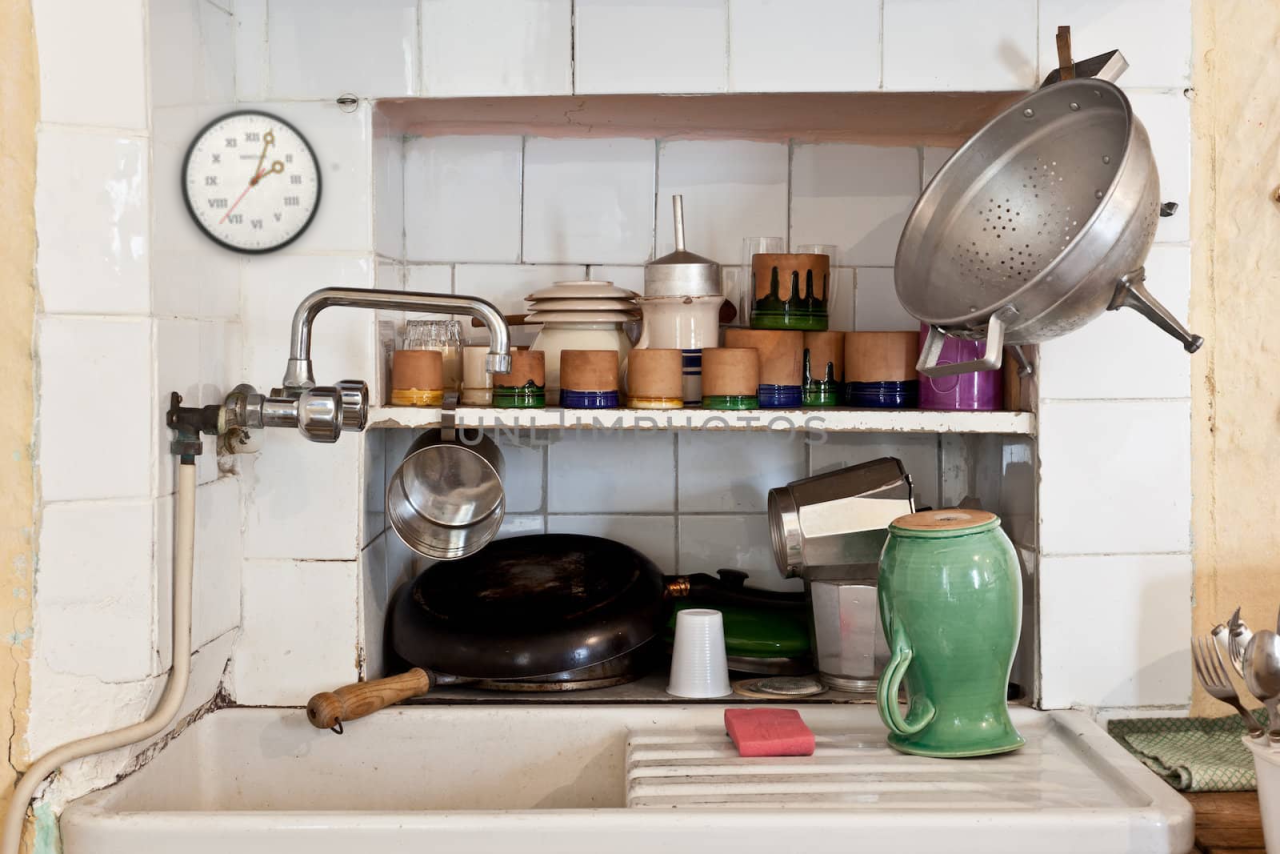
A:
2,03,37
